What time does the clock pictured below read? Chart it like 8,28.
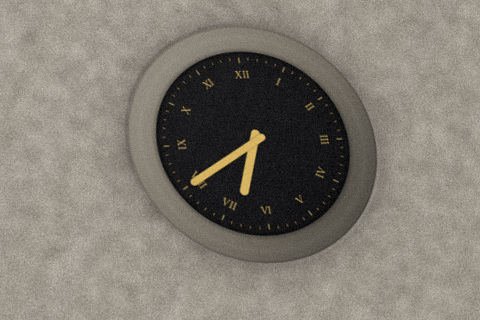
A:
6,40
